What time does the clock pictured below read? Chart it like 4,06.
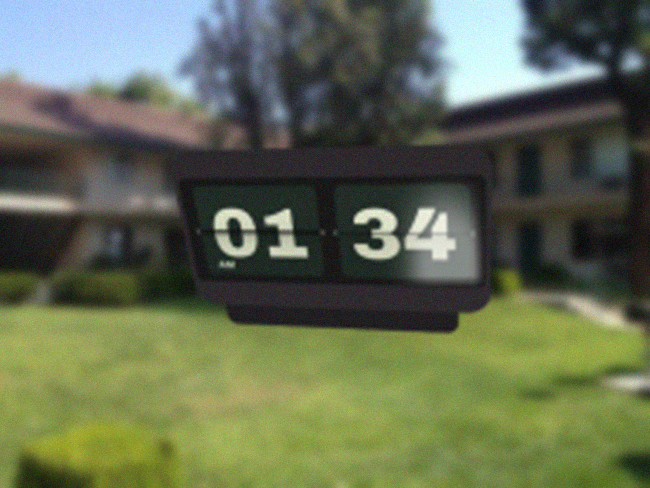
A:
1,34
